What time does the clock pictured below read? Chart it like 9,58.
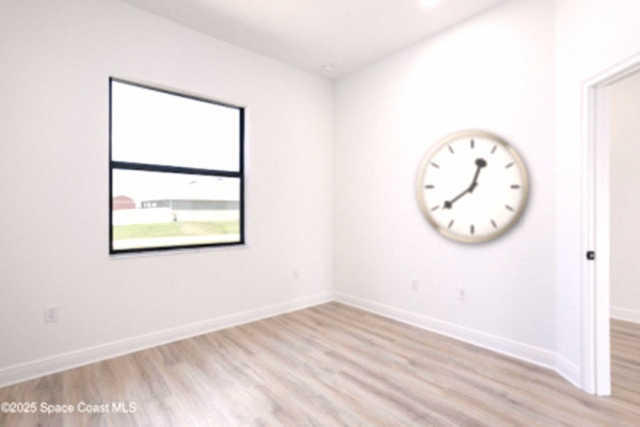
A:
12,39
